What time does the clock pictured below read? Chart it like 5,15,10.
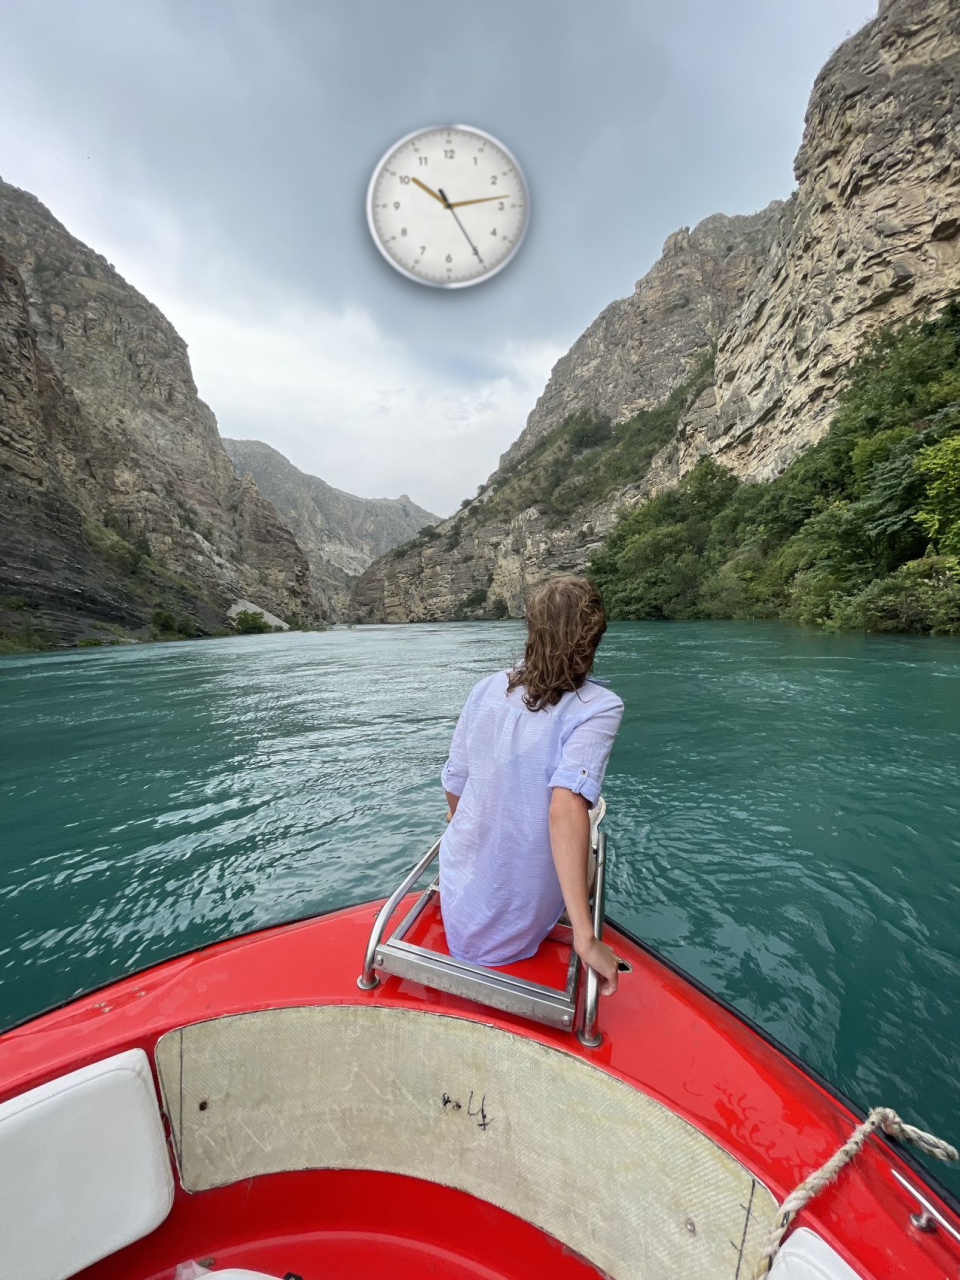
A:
10,13,25
